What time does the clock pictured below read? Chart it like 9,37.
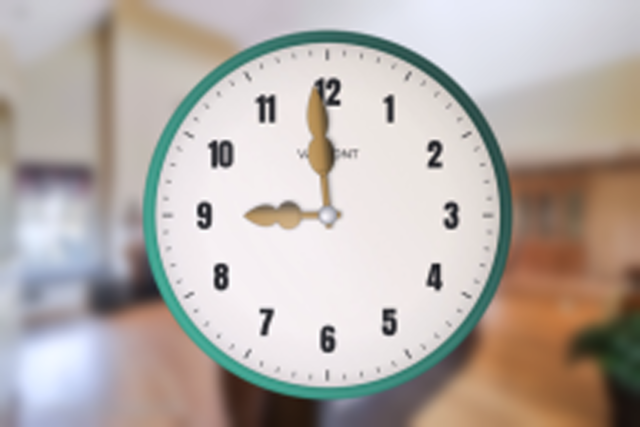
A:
8,59
